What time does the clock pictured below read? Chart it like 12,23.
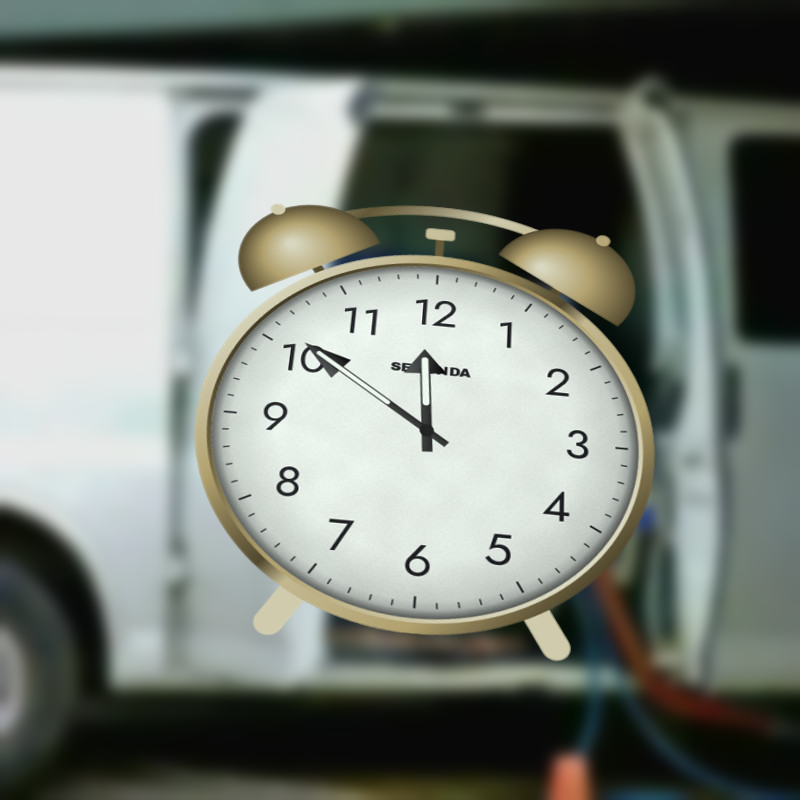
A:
11,51
